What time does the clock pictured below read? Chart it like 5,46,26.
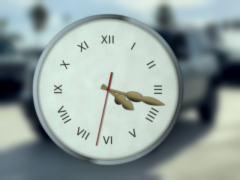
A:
4,17,32
